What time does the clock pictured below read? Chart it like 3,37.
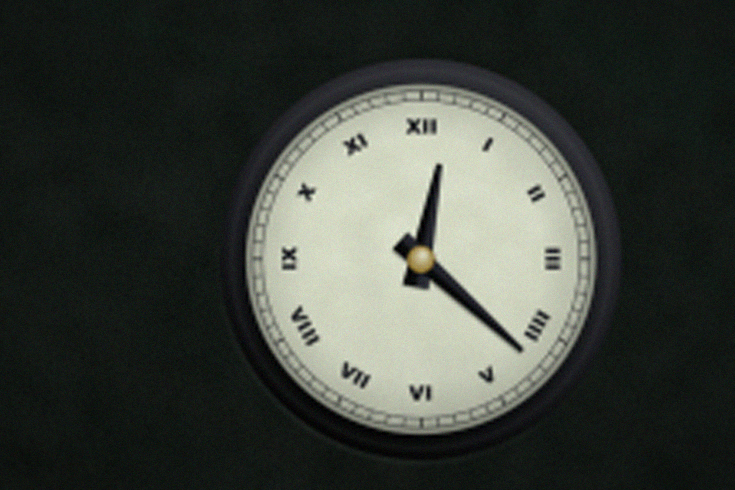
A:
12,22
